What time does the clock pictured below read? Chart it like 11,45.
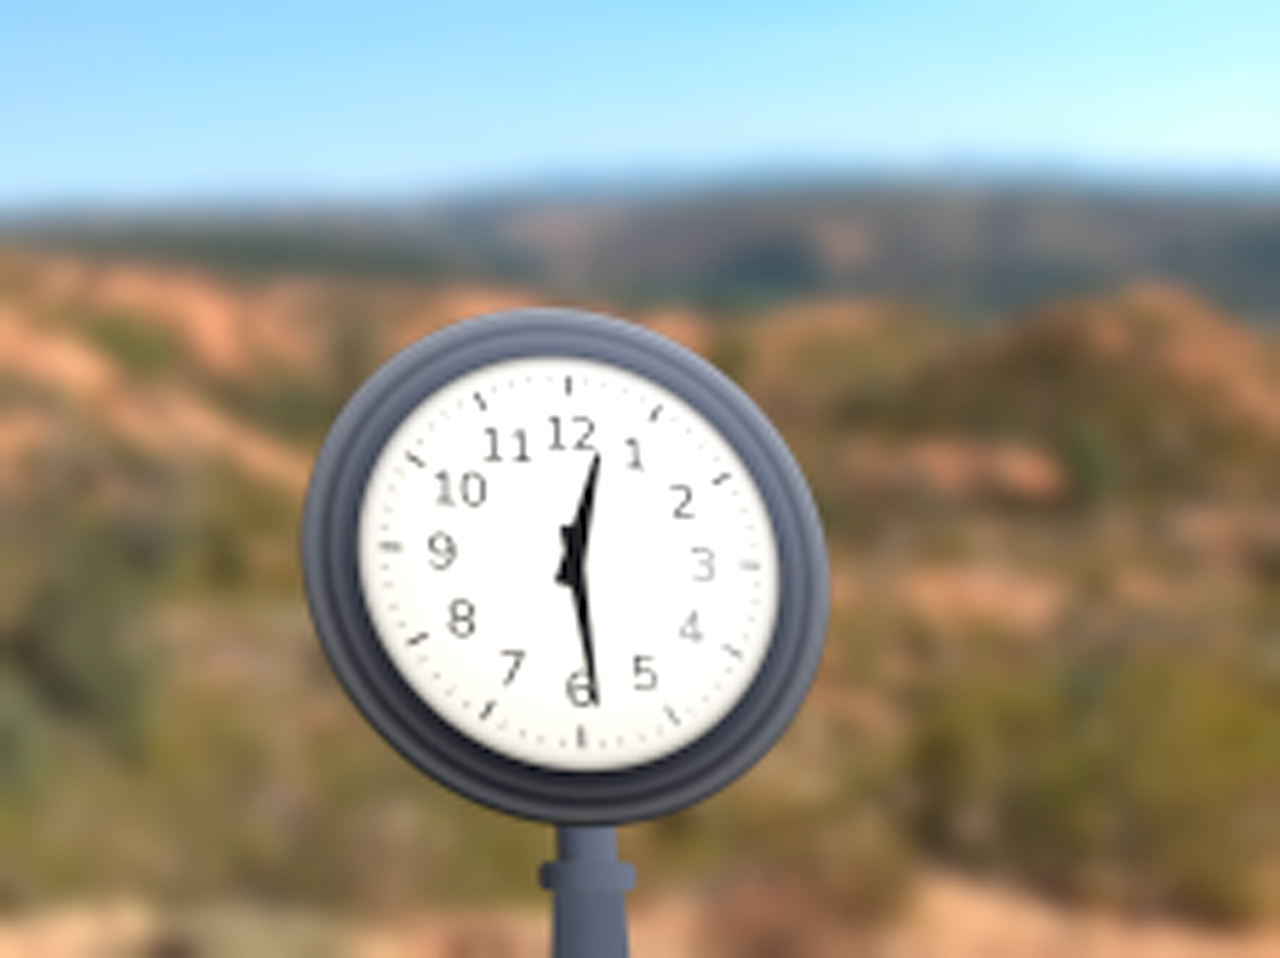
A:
12,29
